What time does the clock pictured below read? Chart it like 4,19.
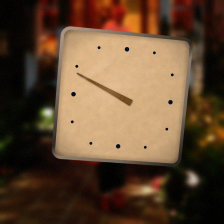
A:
9,49
